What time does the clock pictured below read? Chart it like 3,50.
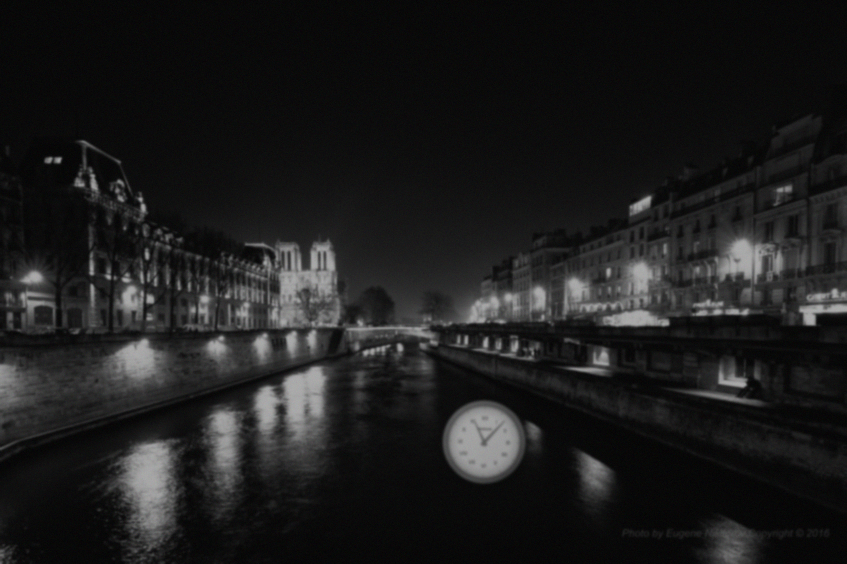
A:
11,07
